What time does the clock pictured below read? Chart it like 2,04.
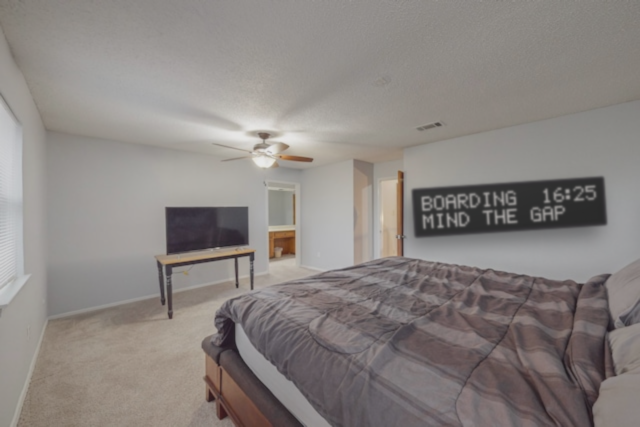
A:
16,25
